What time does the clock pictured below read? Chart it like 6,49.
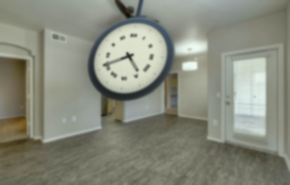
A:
4,41
